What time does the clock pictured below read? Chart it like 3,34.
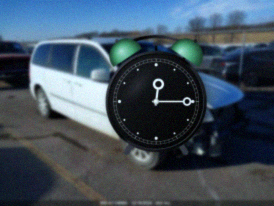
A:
12,15
